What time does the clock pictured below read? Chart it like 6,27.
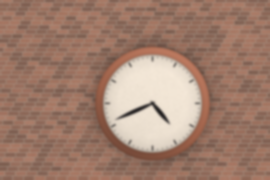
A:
4,41
